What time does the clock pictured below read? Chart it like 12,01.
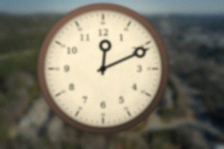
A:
12,11
